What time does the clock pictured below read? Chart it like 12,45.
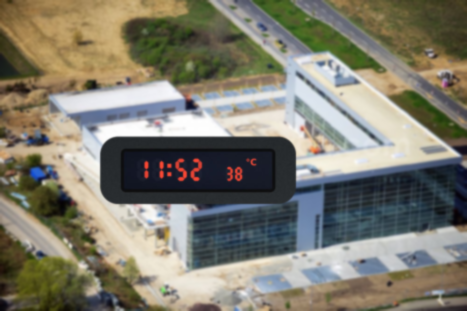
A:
11,52
